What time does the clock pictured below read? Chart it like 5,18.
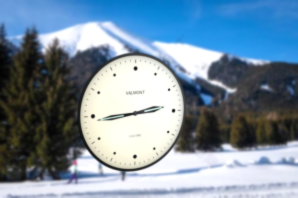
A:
2,44
